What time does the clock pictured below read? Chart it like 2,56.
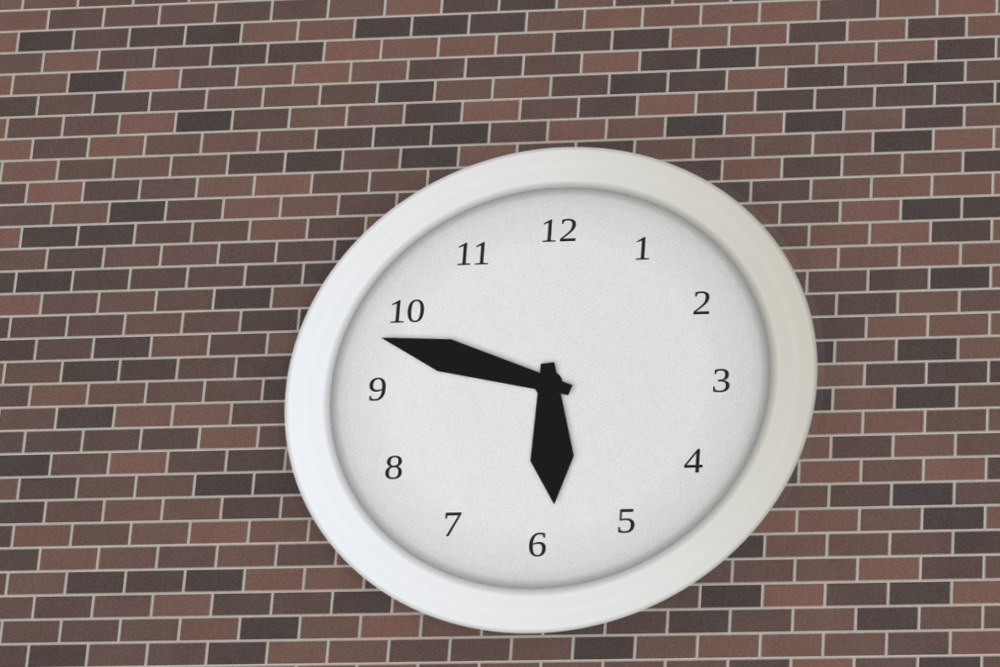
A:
5,48
